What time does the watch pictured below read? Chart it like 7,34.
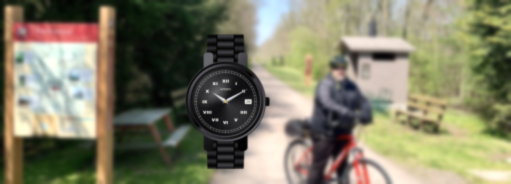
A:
10,10
